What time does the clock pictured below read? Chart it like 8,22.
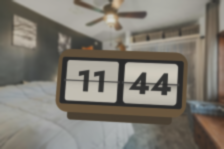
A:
11,44
